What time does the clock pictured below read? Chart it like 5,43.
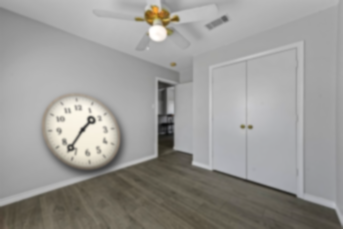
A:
1,37
